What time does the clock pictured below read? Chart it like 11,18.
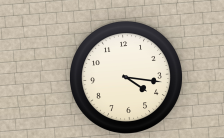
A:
4,17
